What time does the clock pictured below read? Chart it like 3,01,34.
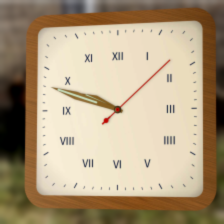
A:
9,48,08
